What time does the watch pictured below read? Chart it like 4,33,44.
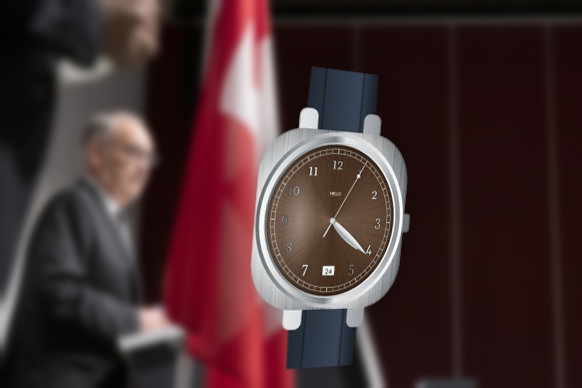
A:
4,21,05
